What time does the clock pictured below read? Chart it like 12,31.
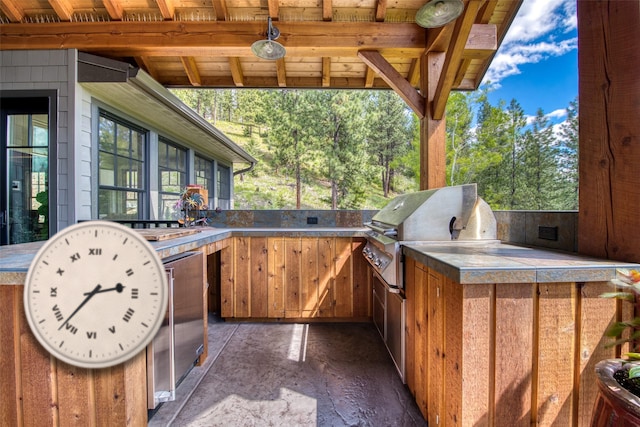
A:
2,37
